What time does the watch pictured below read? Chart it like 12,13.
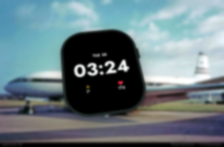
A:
3,24
